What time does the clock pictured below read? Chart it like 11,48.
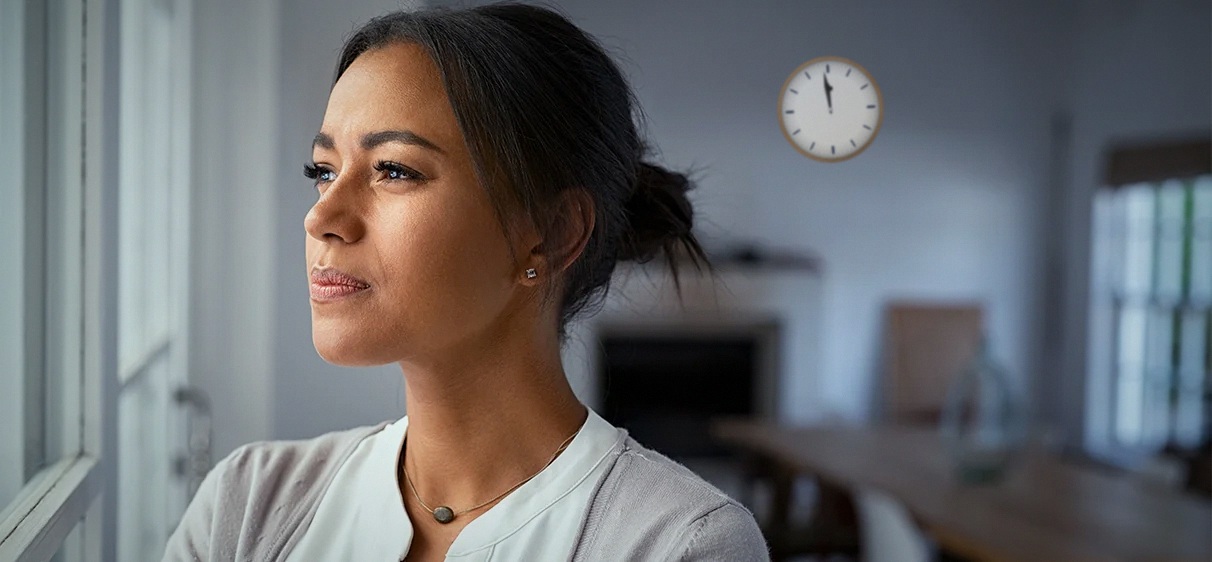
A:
11,59
